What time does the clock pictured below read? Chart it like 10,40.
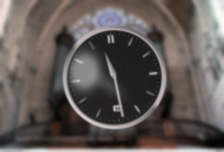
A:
11,29
